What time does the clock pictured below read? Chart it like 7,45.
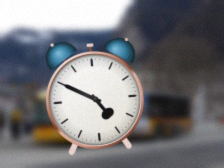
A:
4,50
